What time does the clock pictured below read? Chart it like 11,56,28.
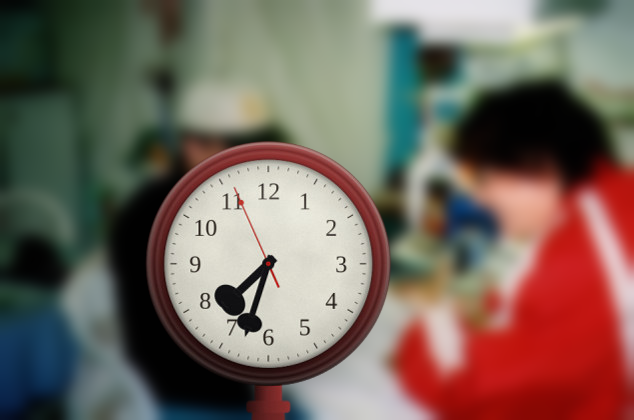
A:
7,32,56
